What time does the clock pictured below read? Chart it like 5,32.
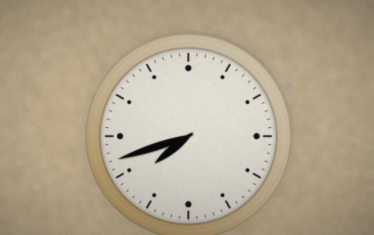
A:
7,42
